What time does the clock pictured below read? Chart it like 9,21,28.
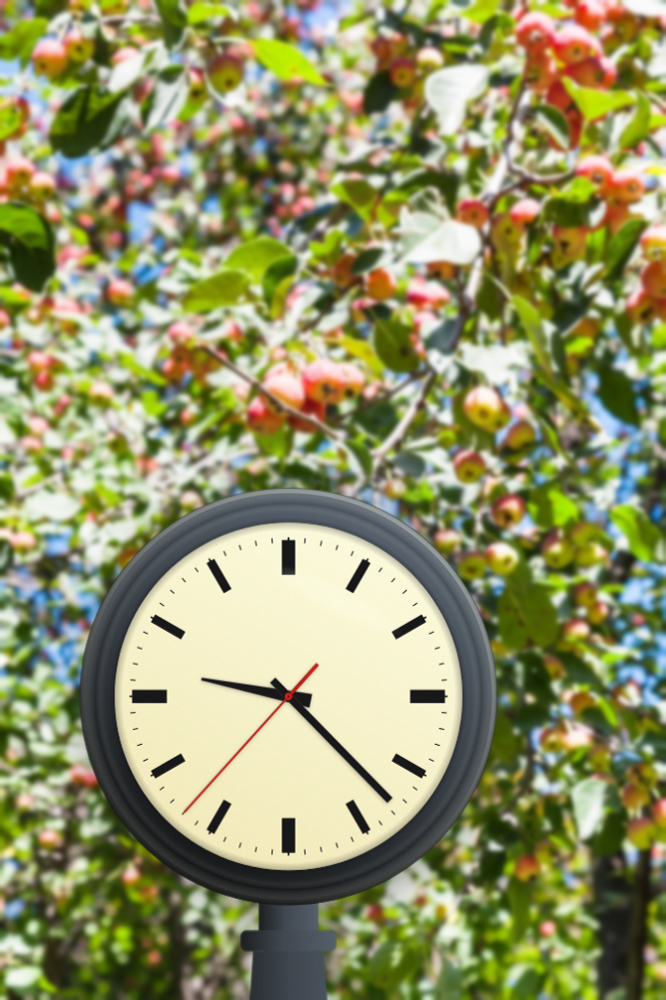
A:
9,22,37
